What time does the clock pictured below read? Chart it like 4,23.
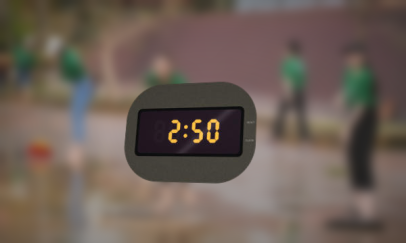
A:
2,50
